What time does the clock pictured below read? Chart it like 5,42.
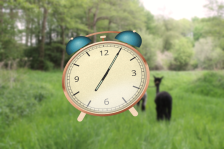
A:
7,05
